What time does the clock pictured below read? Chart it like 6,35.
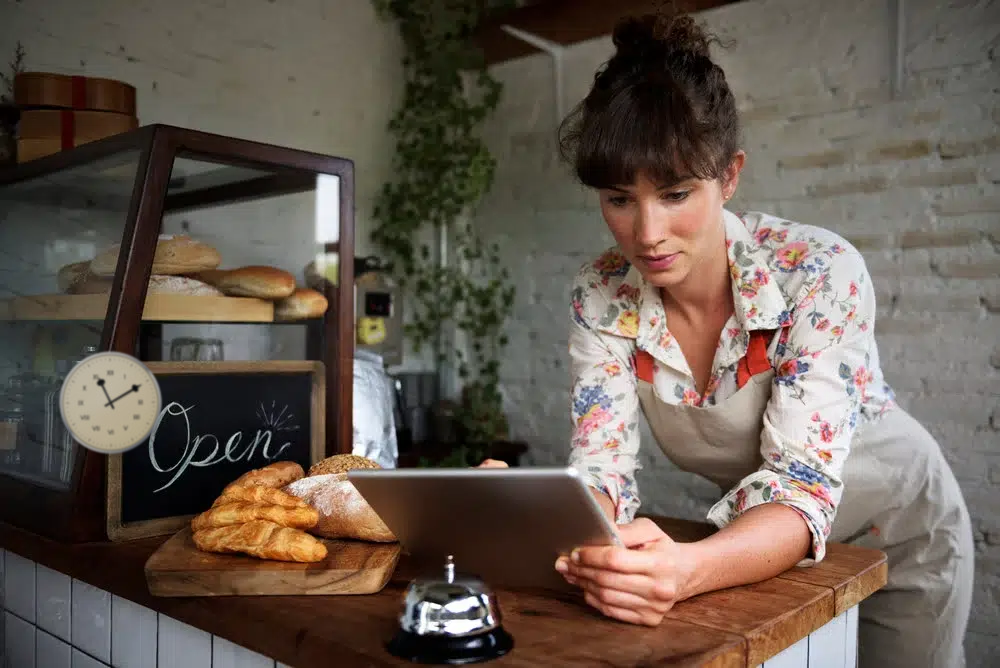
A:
11,10
